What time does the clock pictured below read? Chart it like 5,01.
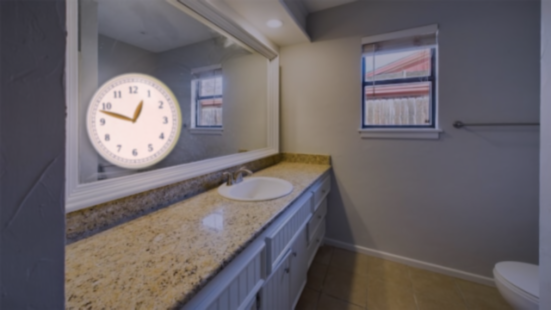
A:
12,48
